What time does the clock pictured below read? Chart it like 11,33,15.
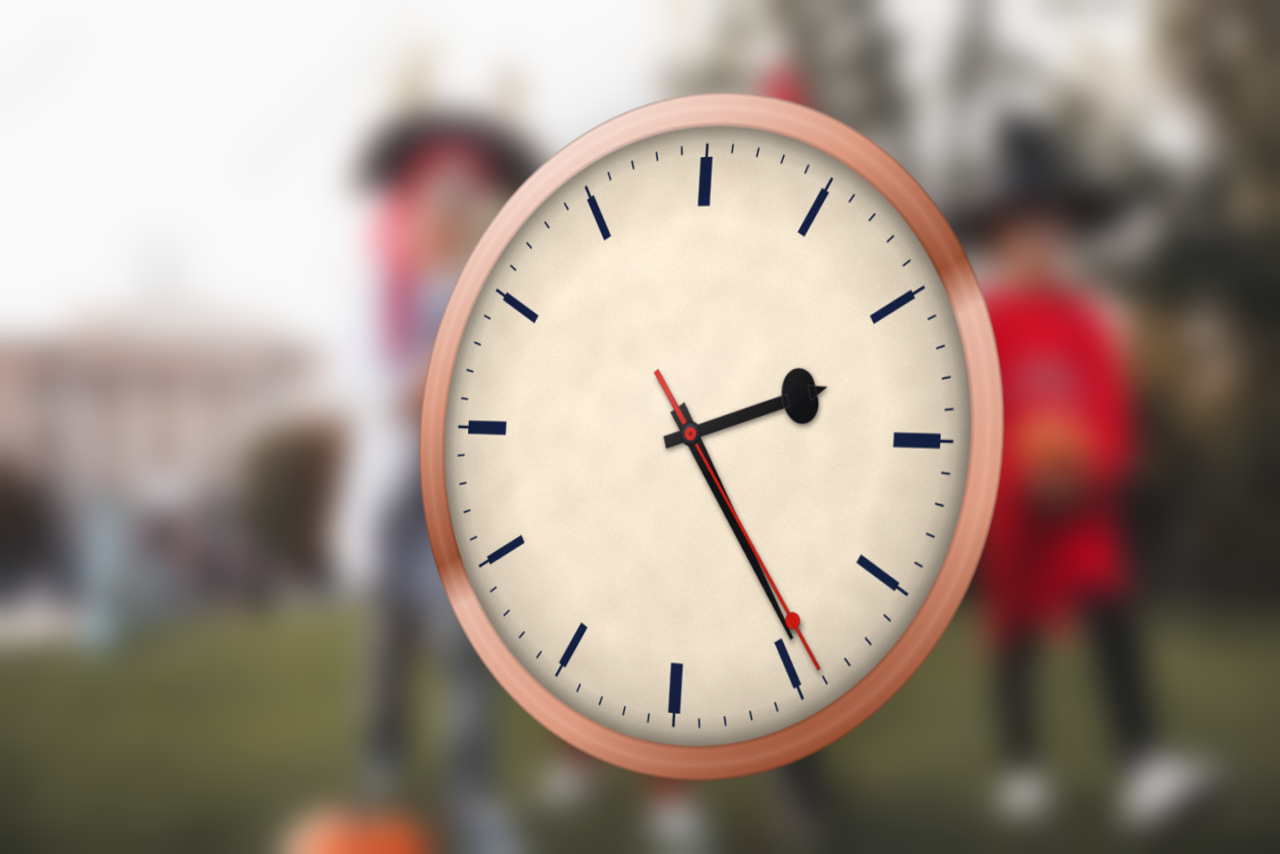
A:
2,24,24
